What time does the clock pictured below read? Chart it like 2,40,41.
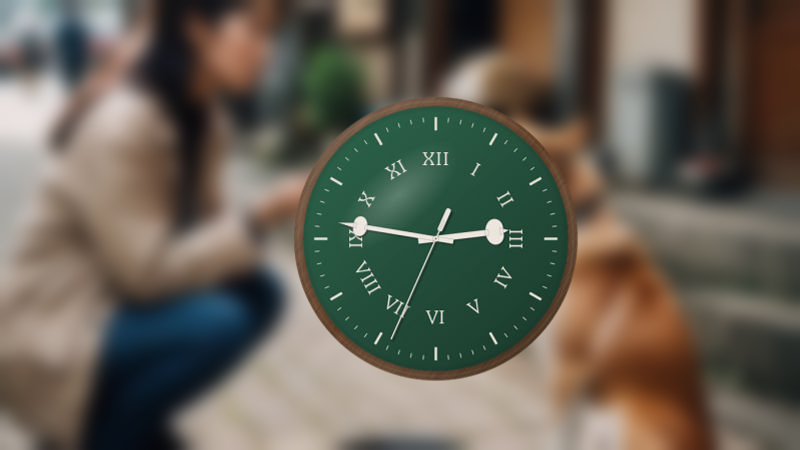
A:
2,46,34
